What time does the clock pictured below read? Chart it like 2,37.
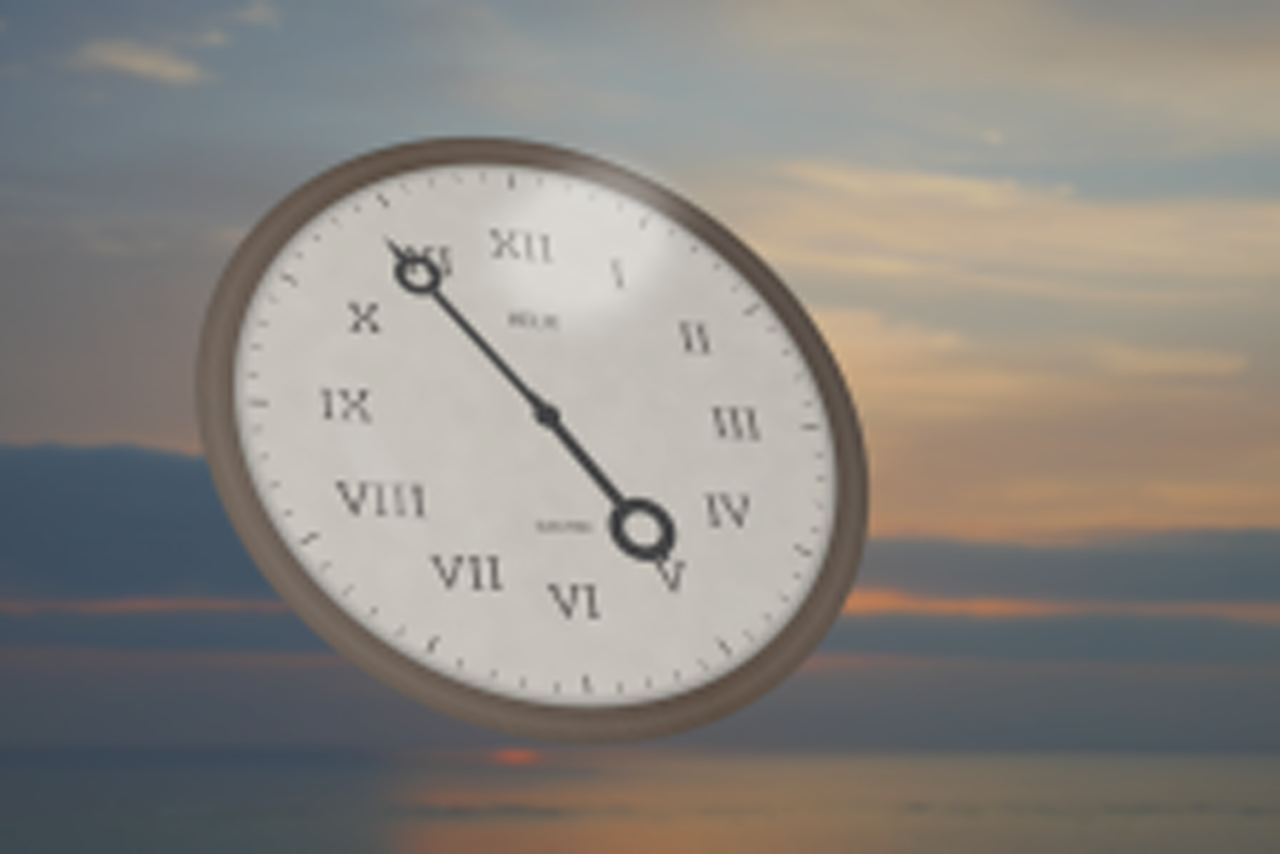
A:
4,54
